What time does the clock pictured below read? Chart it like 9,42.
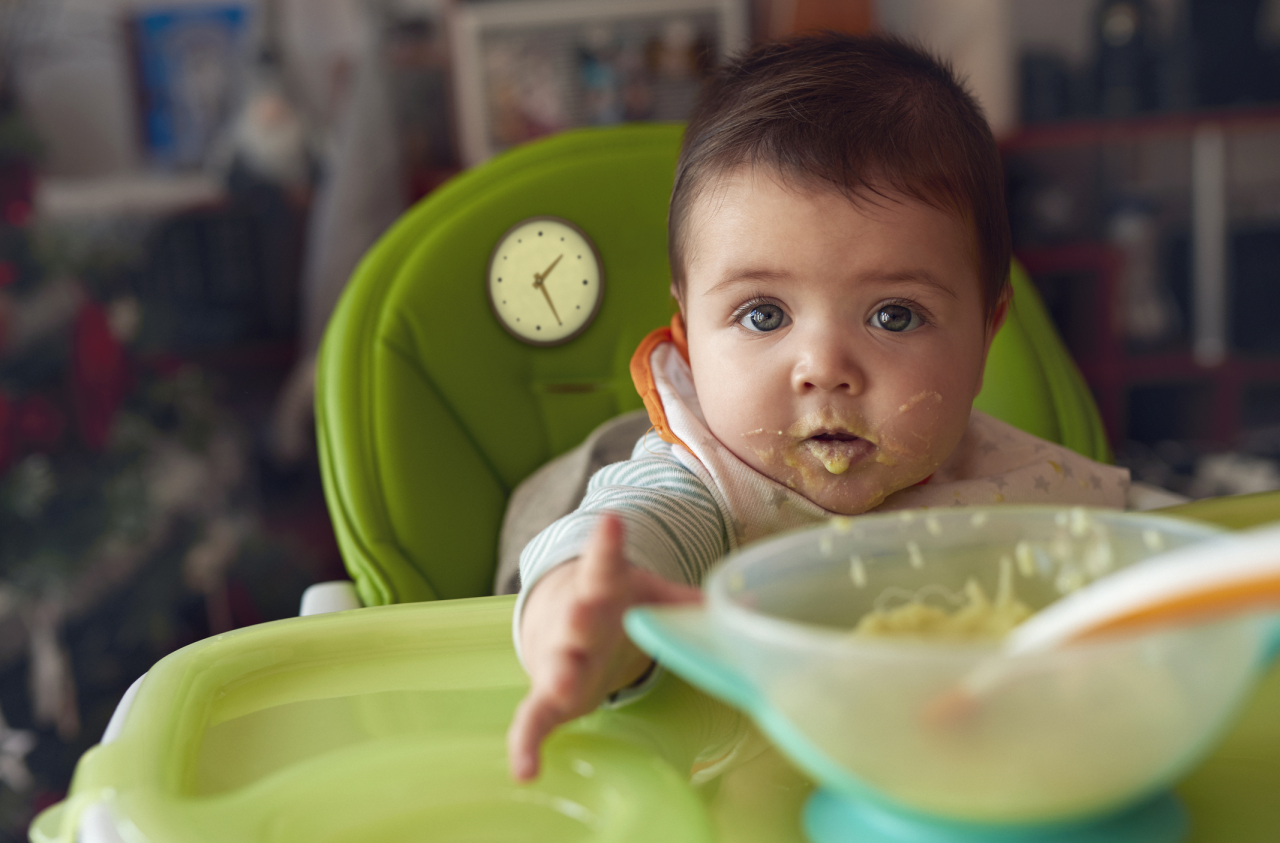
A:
1,25
